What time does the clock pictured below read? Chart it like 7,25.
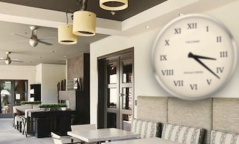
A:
3,22
